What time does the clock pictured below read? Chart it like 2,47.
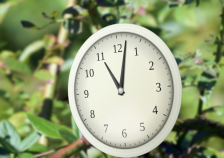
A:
11,02
